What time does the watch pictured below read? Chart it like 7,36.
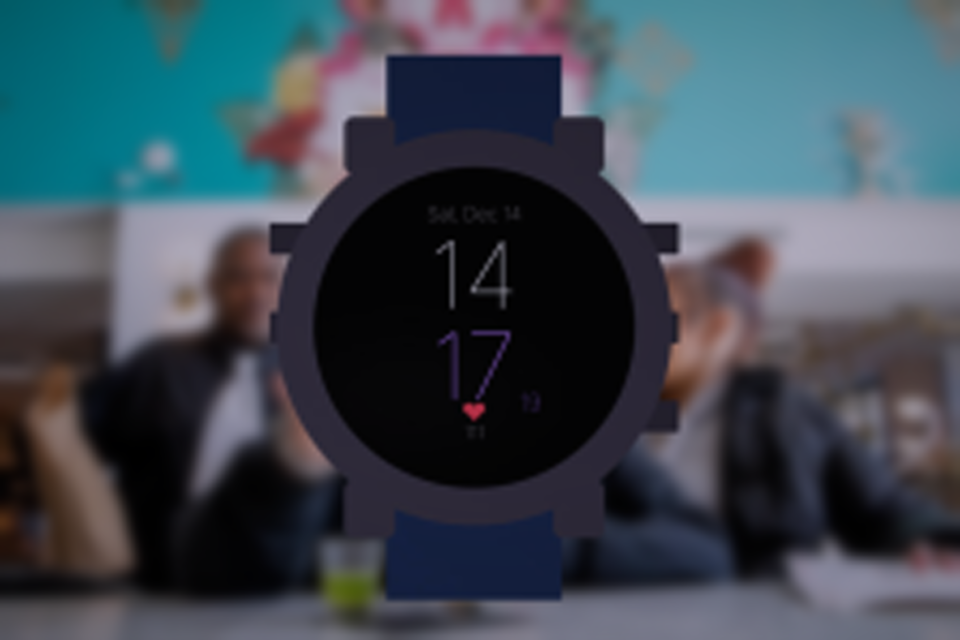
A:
14,17
